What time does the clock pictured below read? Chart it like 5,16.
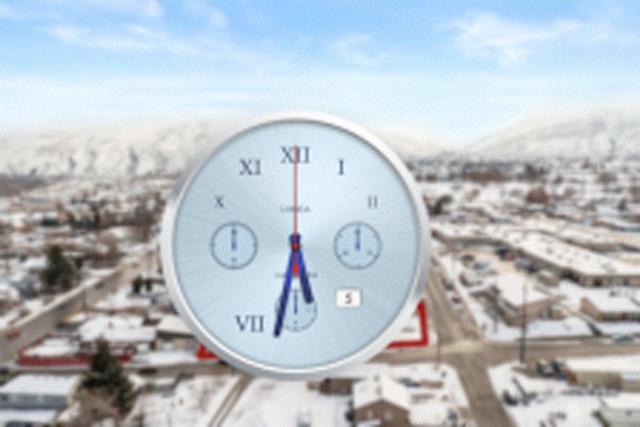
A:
5,32
